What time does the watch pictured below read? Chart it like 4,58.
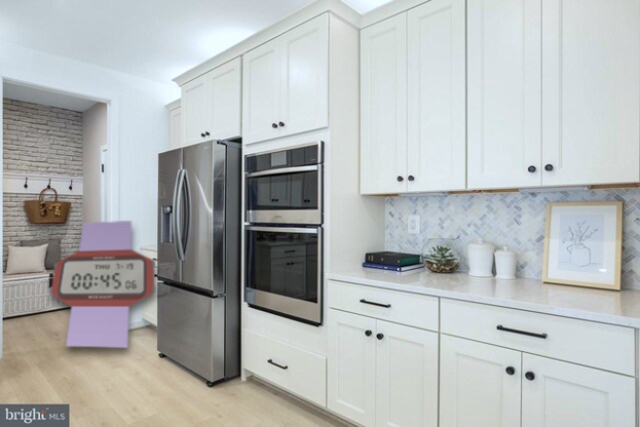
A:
0,45
